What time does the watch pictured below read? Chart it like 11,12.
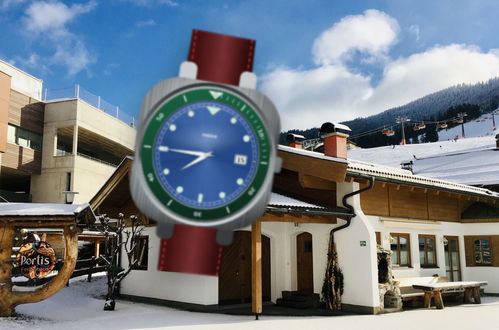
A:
7,45
